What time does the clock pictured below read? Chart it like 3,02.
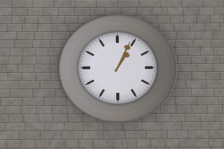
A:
1,04
